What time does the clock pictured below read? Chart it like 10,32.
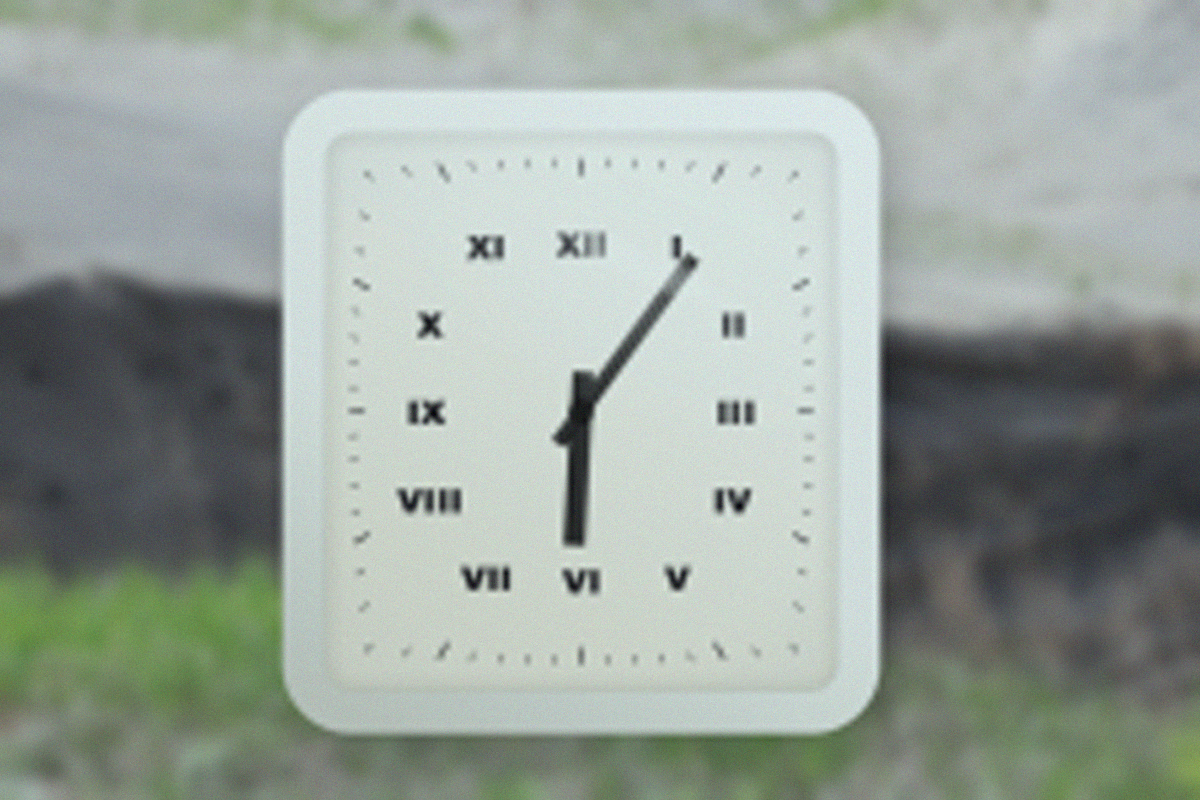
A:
6,06
